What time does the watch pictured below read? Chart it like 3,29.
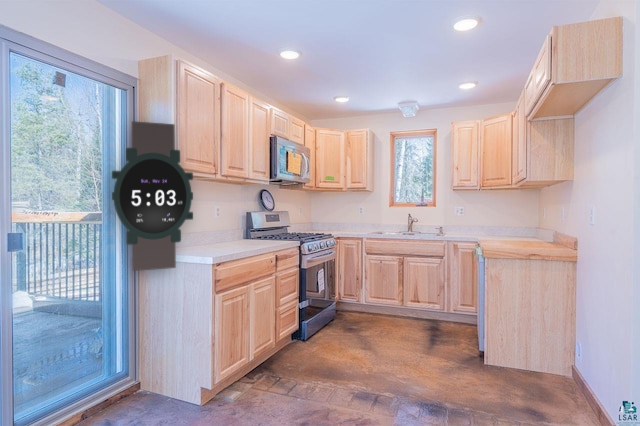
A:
5,03
